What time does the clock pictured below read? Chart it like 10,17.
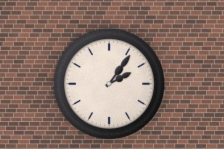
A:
2,06
